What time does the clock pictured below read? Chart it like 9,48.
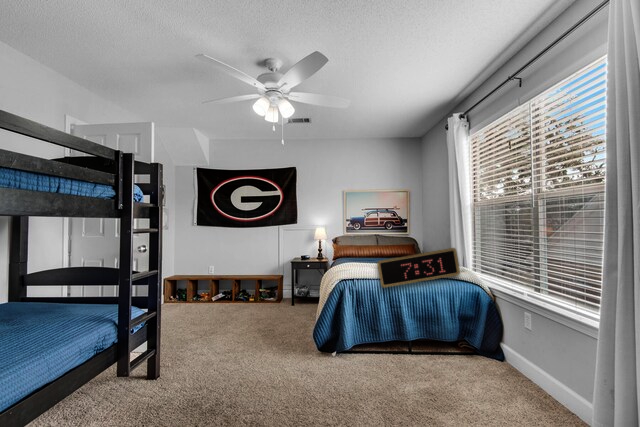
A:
7,31
